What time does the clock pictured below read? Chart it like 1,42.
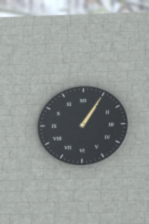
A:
1,05
